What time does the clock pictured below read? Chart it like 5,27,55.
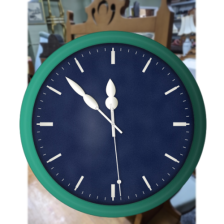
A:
11,52,29
